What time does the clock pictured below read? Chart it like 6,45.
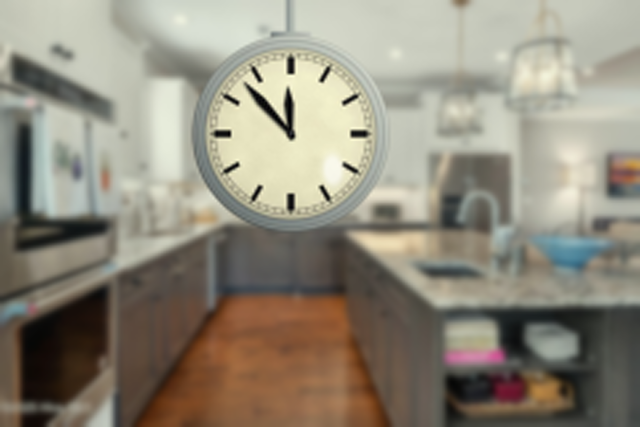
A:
11,53
